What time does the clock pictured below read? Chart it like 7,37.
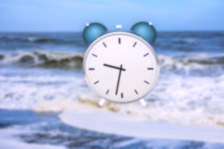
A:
9,32
